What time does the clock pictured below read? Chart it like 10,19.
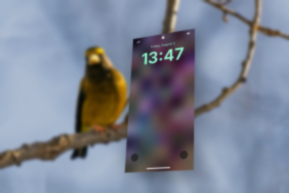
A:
13,47
